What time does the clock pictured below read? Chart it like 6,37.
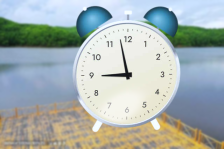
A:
8,58
